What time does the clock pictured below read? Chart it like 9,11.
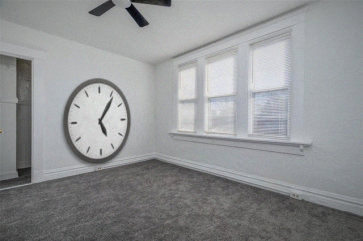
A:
5,06
